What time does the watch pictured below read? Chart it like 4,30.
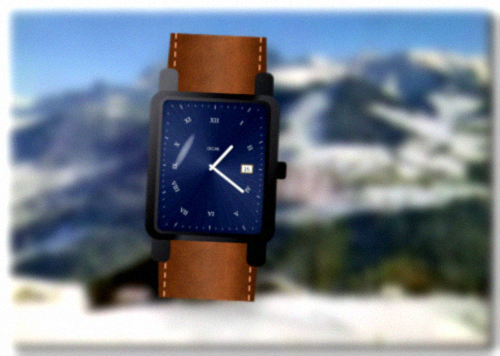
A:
1,21
